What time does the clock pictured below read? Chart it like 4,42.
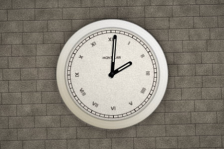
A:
2,01
